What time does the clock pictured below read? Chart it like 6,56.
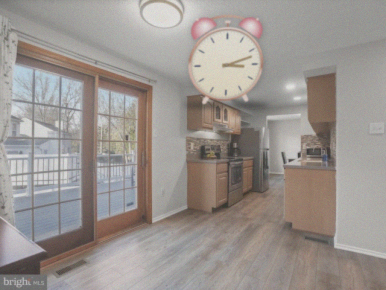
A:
3,12
